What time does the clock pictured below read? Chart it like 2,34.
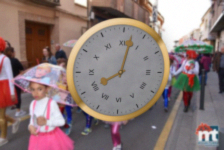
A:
8,02
